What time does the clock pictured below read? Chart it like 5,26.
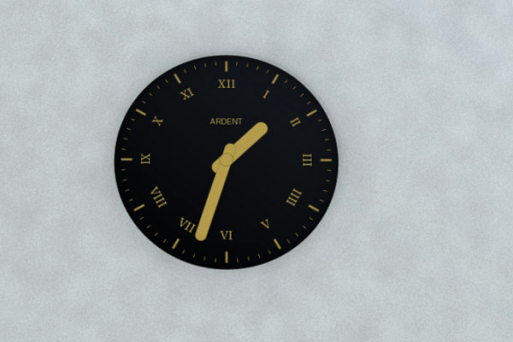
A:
1,33
